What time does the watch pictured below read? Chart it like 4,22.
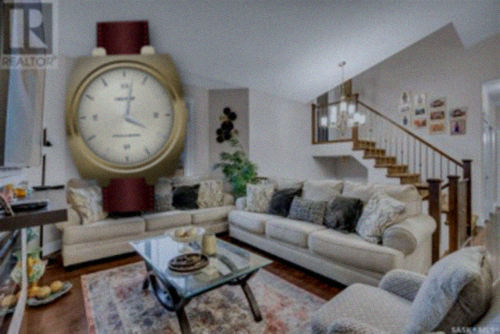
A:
4,02
